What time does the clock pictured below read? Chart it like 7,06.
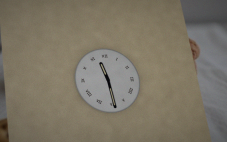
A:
11,29
